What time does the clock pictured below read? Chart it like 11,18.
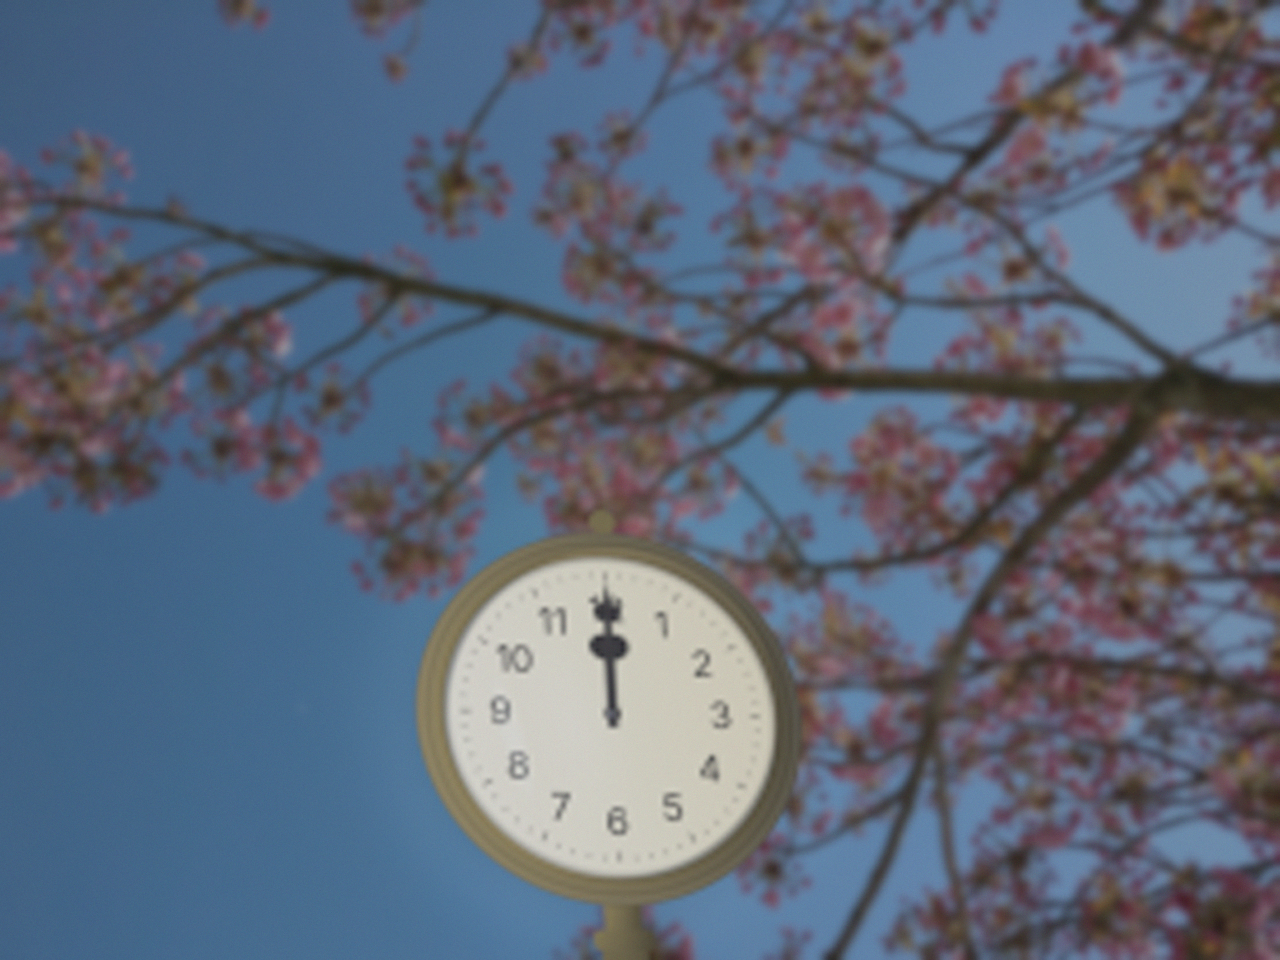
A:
12,00
